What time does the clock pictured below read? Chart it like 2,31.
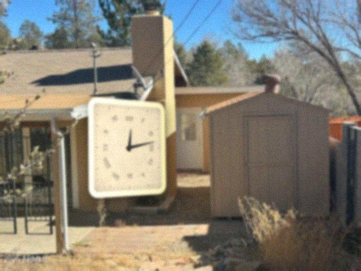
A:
12,13
